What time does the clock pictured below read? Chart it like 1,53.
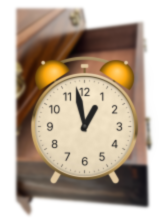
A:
12,58
